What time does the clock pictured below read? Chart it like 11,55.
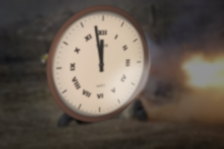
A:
11,58
